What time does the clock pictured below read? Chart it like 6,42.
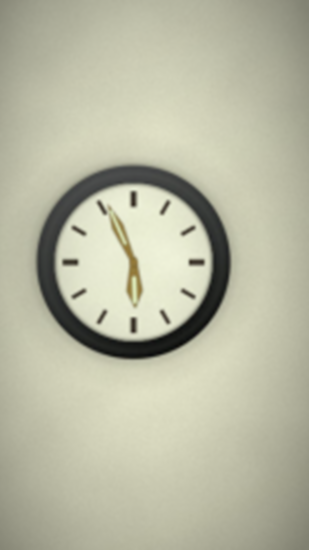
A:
5,56
